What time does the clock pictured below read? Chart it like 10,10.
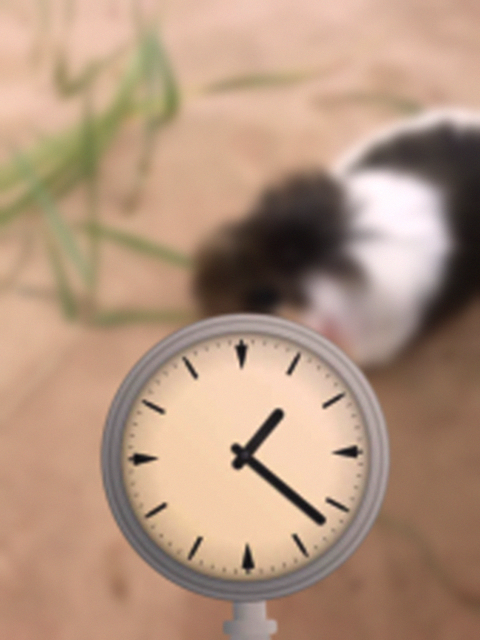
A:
1,22
